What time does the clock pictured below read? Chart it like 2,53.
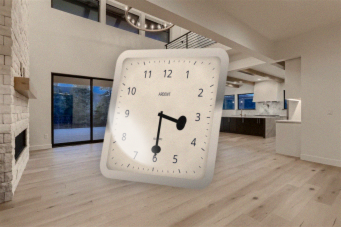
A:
3,30
